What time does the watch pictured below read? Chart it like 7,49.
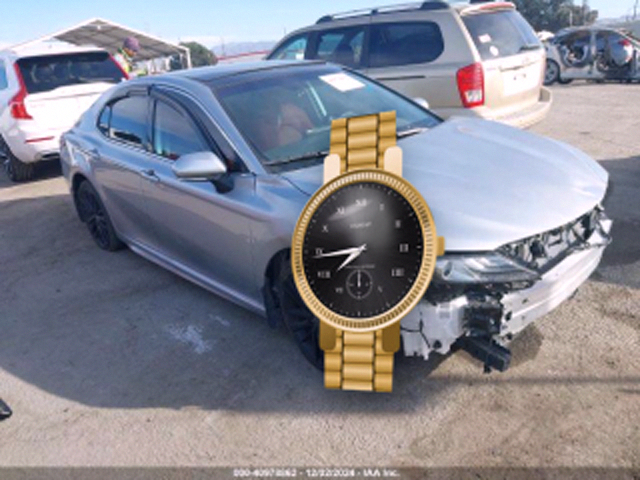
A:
7,44
